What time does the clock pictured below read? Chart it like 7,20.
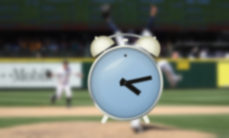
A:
4,13
